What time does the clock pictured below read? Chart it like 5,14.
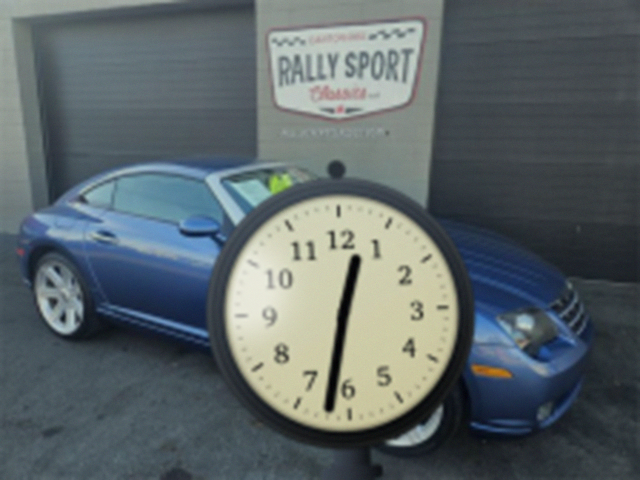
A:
12,32
